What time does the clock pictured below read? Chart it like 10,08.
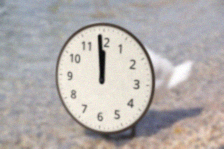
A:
11,59
